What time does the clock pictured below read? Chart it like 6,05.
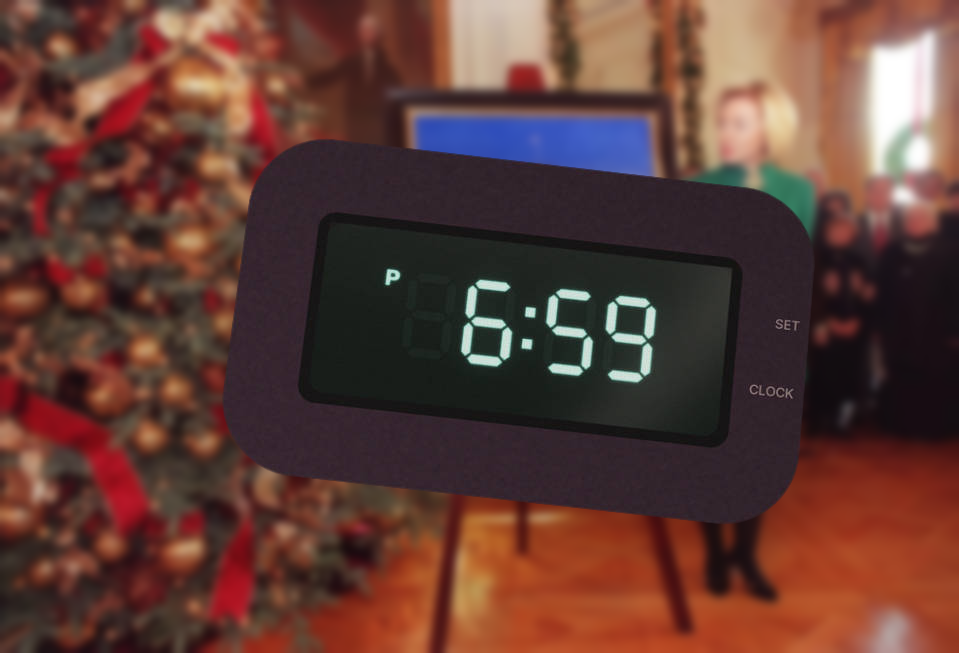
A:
6,59
